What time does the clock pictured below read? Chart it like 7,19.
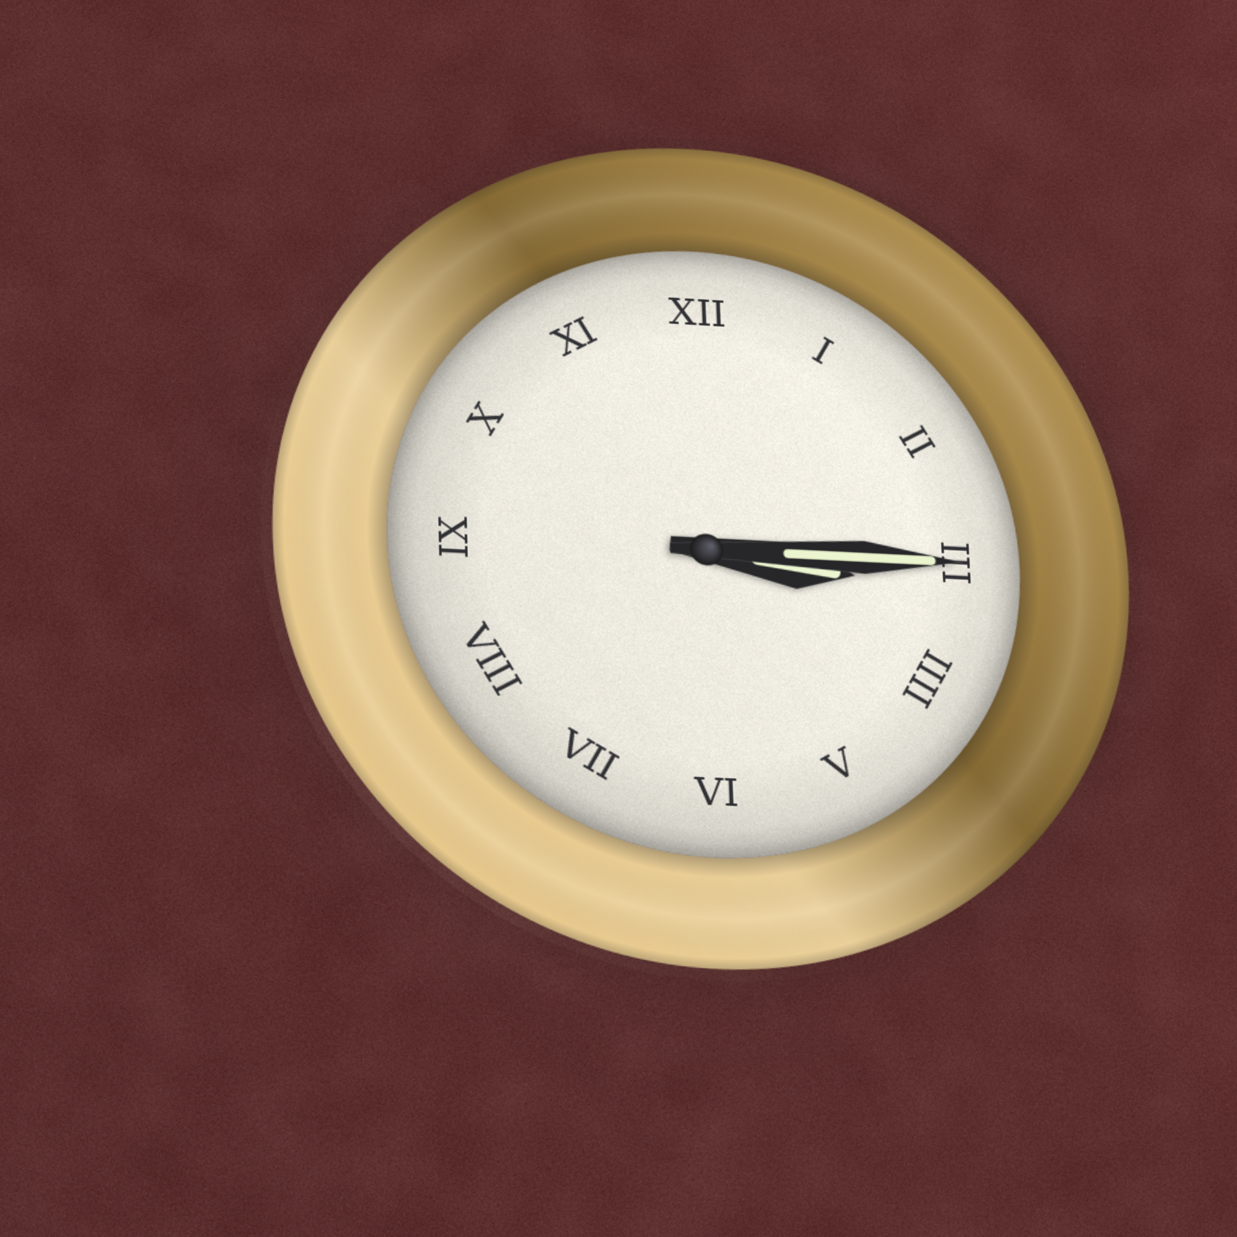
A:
3,15
